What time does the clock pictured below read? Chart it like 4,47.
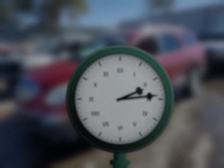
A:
2,14
